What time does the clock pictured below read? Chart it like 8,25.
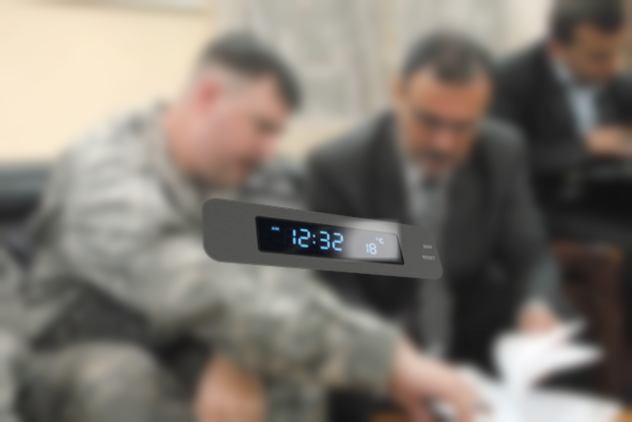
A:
12,32
